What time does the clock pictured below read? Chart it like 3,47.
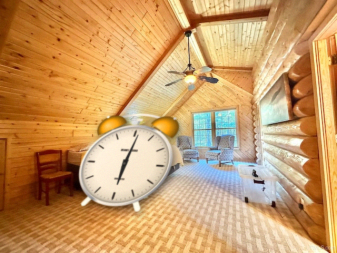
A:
6,01
